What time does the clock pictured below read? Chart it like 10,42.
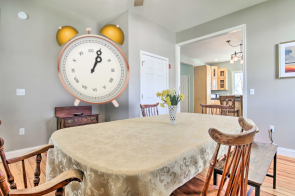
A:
1,04
